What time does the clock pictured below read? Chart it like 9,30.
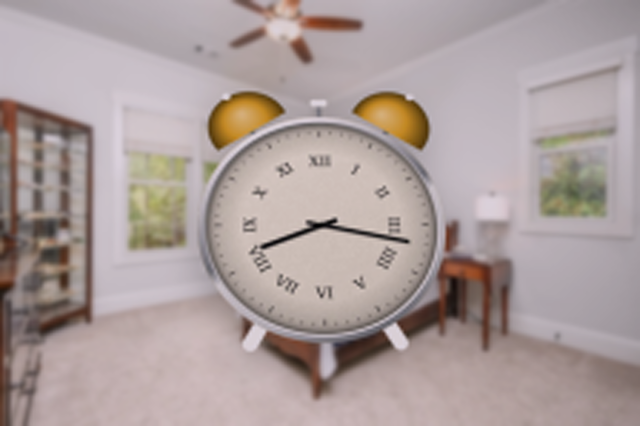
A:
8,17
